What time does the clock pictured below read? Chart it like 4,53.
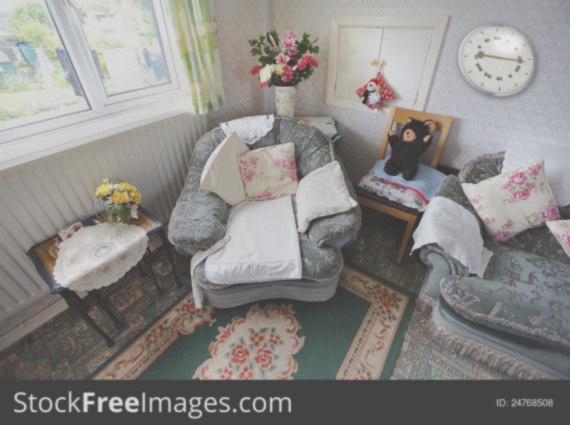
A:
9,16
